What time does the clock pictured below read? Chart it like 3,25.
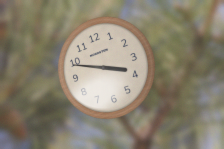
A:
3,49
